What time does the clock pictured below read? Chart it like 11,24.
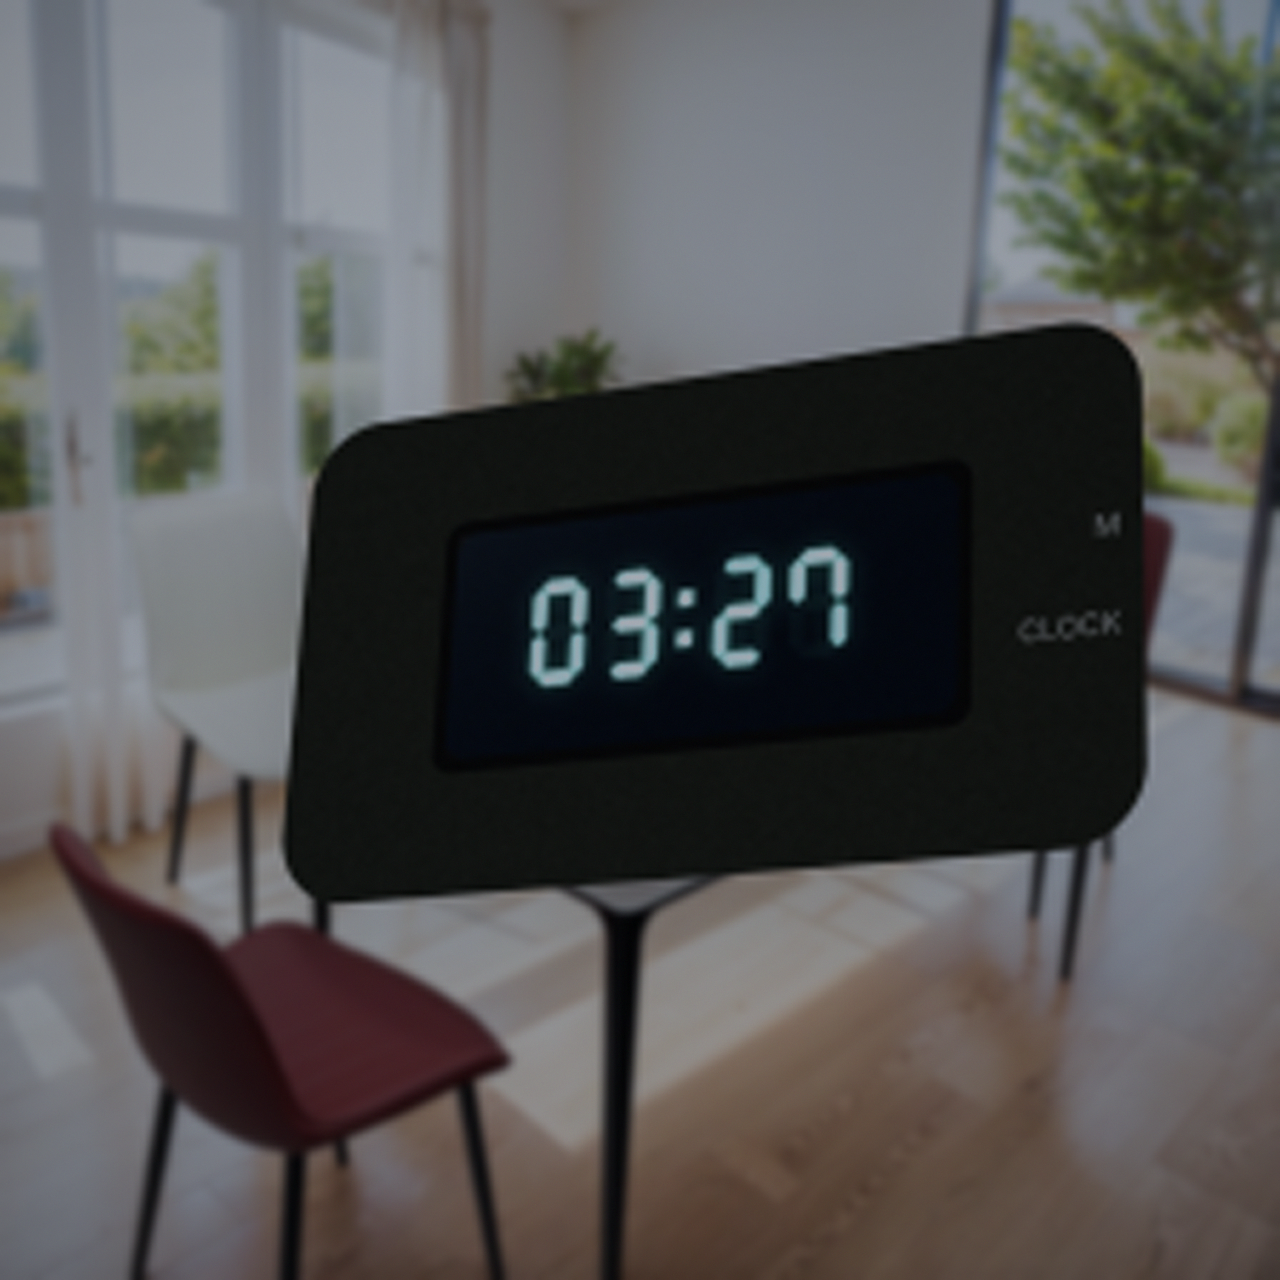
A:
3,27
